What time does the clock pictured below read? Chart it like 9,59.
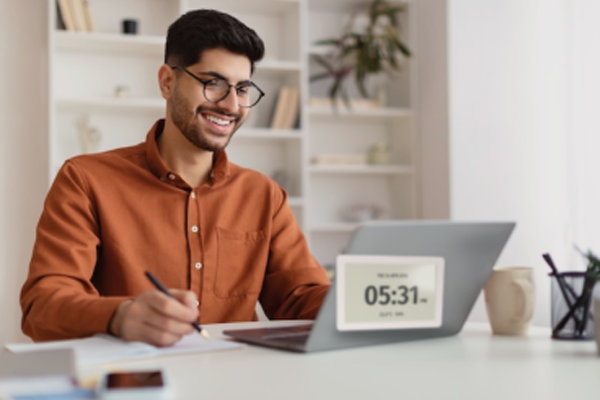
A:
5,31
